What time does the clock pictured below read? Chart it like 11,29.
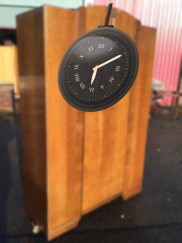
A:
6,10
